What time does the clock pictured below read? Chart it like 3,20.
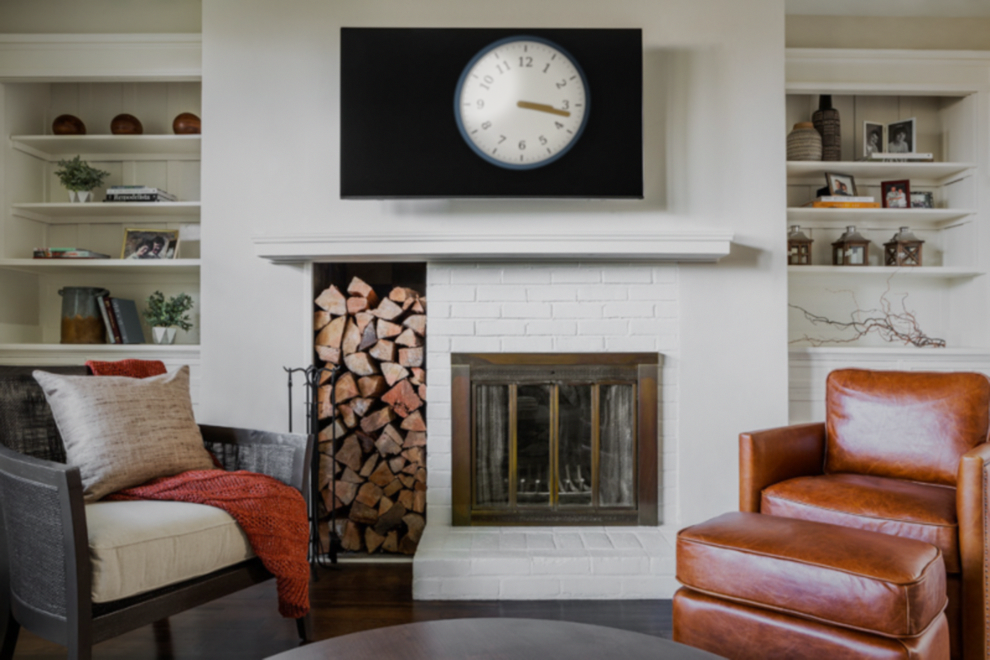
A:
3,17
